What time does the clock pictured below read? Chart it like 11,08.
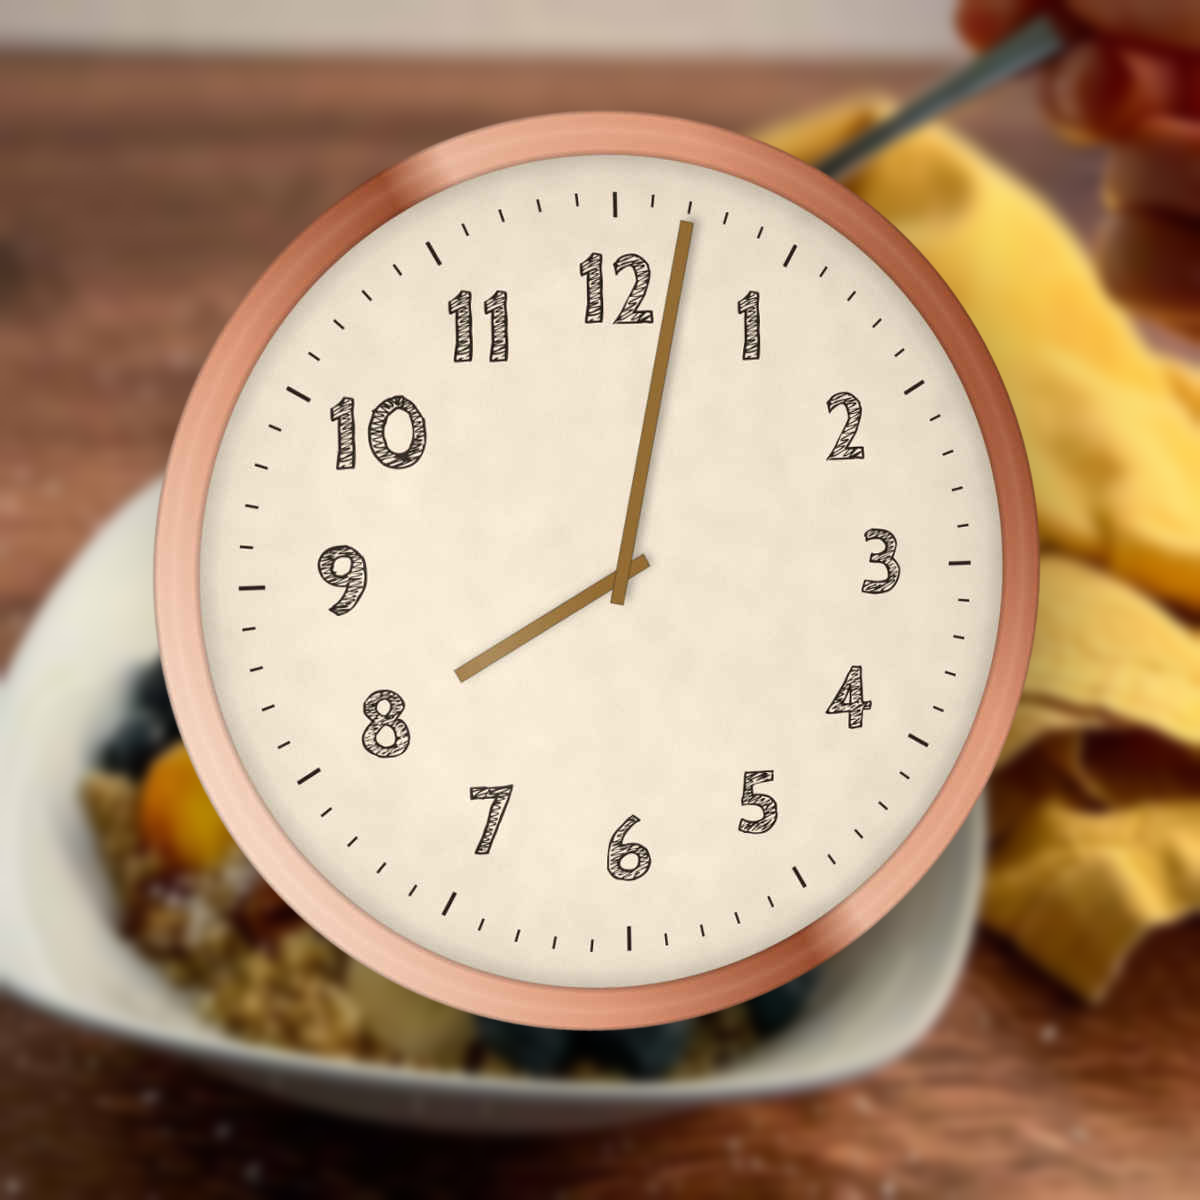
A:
8,02
